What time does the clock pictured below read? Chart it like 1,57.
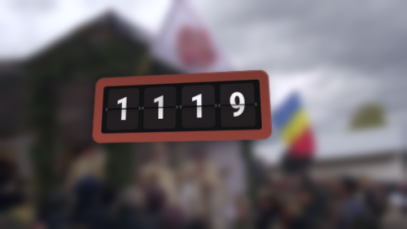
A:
11,19
